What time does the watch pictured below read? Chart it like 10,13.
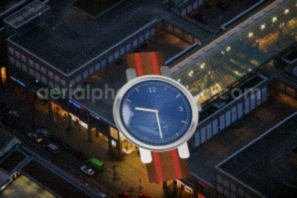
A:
9,30
